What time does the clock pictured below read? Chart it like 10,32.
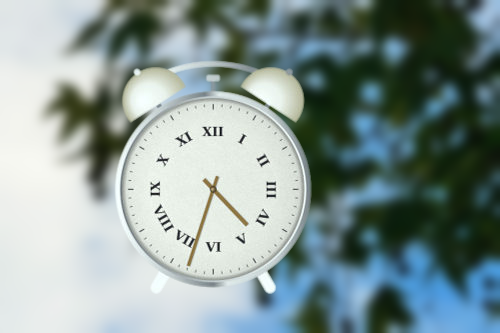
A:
4,33
